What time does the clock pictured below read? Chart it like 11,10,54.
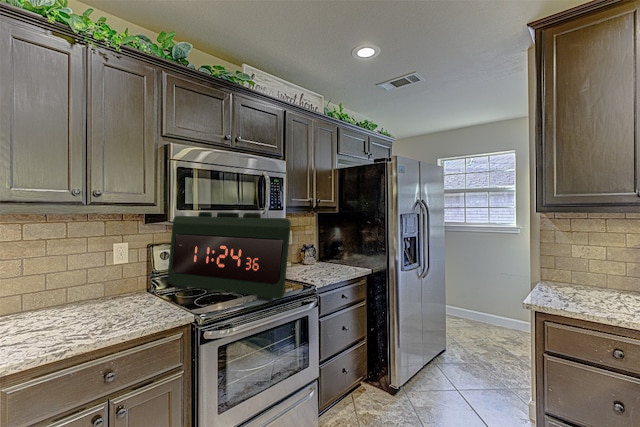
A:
11,24,36
